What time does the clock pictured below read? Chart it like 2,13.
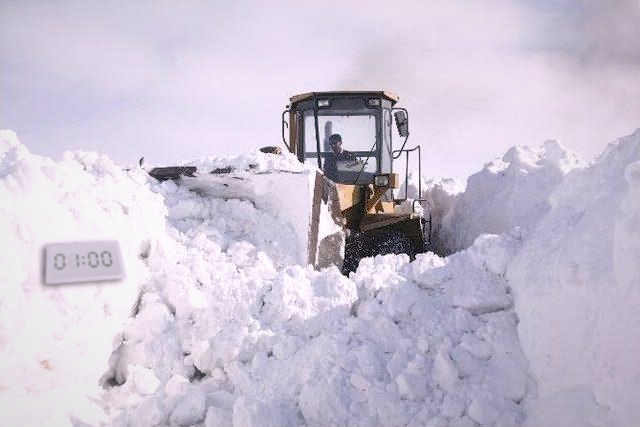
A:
1,00
